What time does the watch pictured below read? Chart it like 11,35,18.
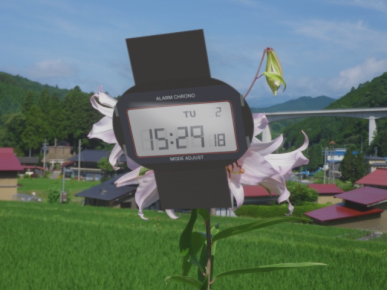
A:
15,29,18
